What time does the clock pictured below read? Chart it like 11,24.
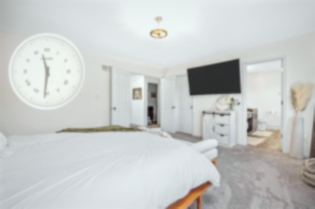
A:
11,31
